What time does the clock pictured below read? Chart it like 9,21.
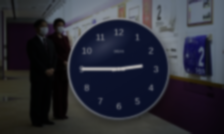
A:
2,45
